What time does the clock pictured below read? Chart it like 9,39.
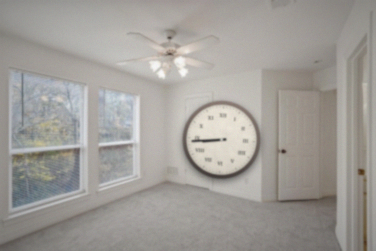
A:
8,44
